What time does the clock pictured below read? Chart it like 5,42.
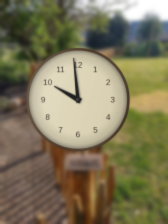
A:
9,59
